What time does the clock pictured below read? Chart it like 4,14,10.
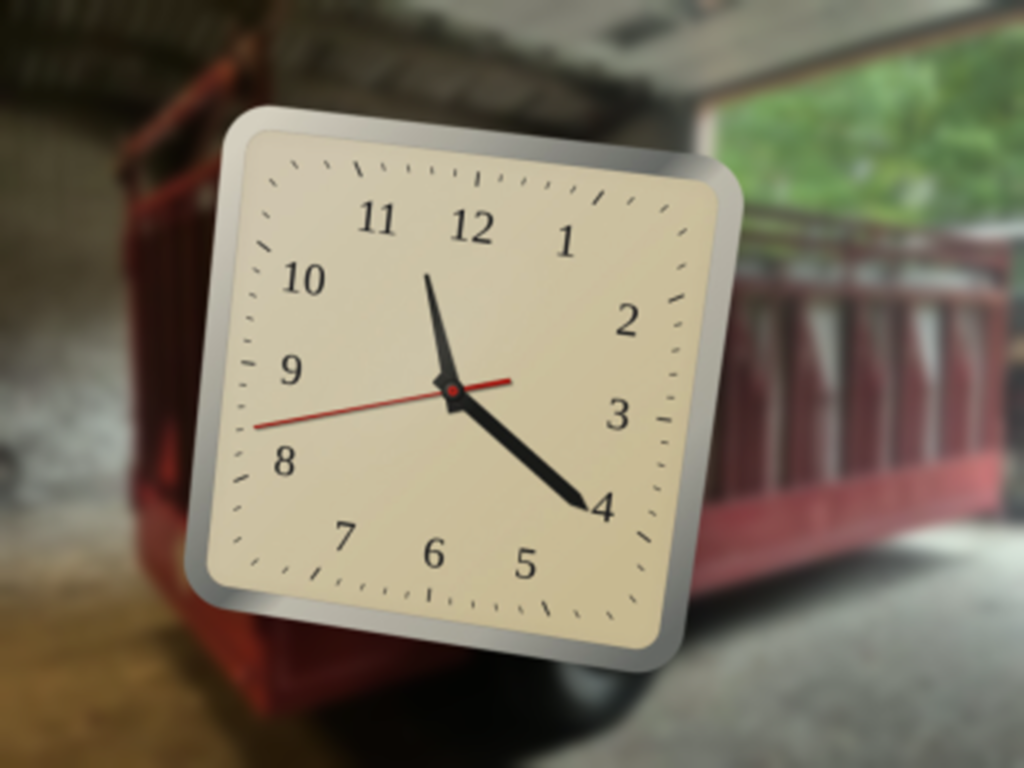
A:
11,20,42
